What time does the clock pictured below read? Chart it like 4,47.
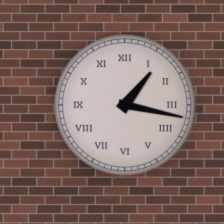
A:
1,17
